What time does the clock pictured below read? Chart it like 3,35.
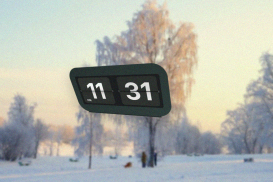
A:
11,31
